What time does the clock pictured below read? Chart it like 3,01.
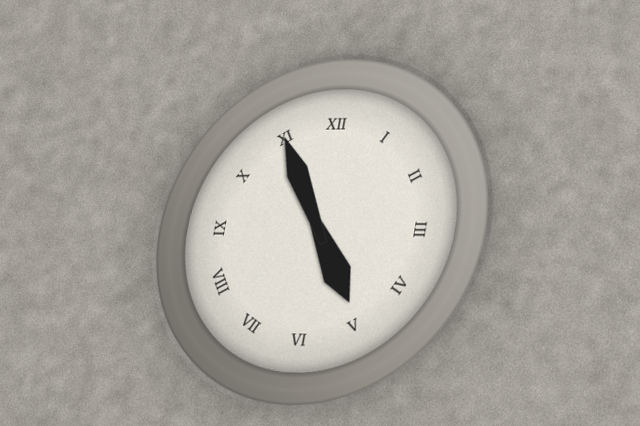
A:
4,55
